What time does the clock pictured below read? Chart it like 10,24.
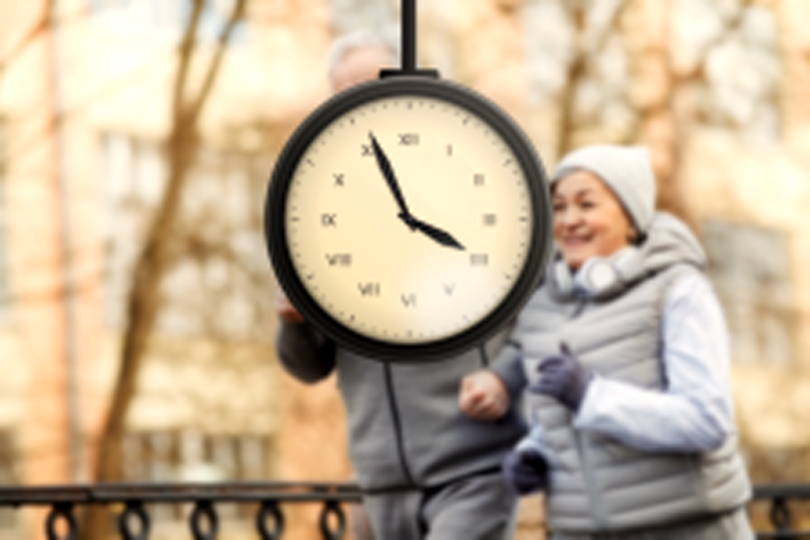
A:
3,56
